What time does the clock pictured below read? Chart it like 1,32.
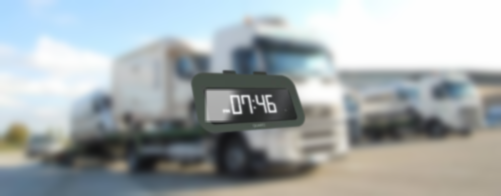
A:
7,46
